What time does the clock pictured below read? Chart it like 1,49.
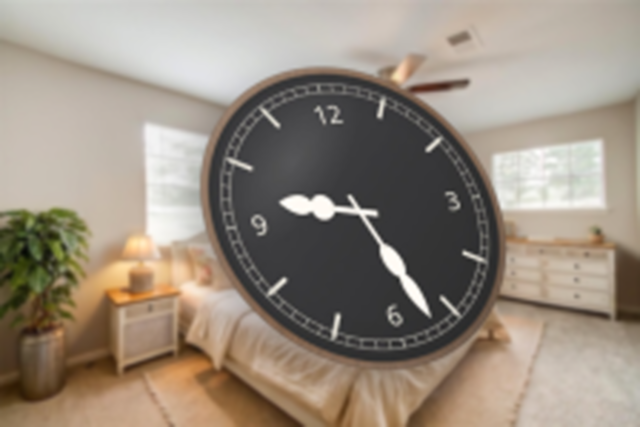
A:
9,27
